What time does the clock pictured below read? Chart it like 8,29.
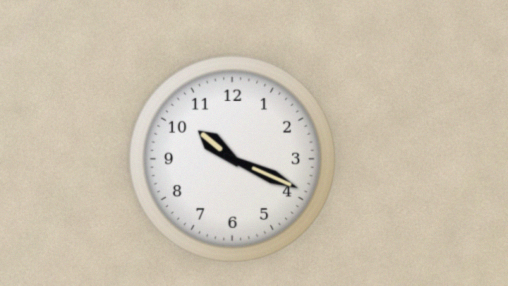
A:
10,19
